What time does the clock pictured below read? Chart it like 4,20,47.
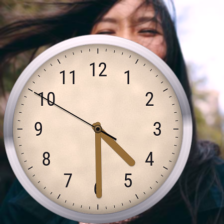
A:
4,29,50
